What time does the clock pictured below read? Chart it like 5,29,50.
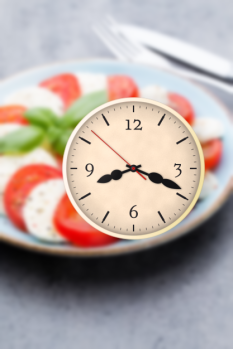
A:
8,18,52
